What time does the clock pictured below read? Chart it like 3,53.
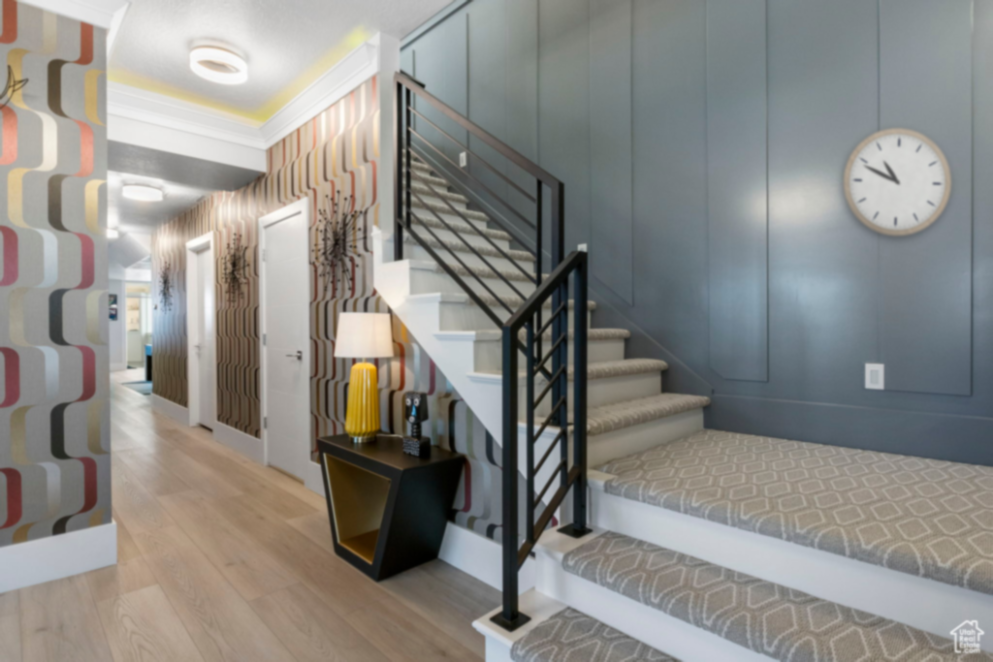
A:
10,49
